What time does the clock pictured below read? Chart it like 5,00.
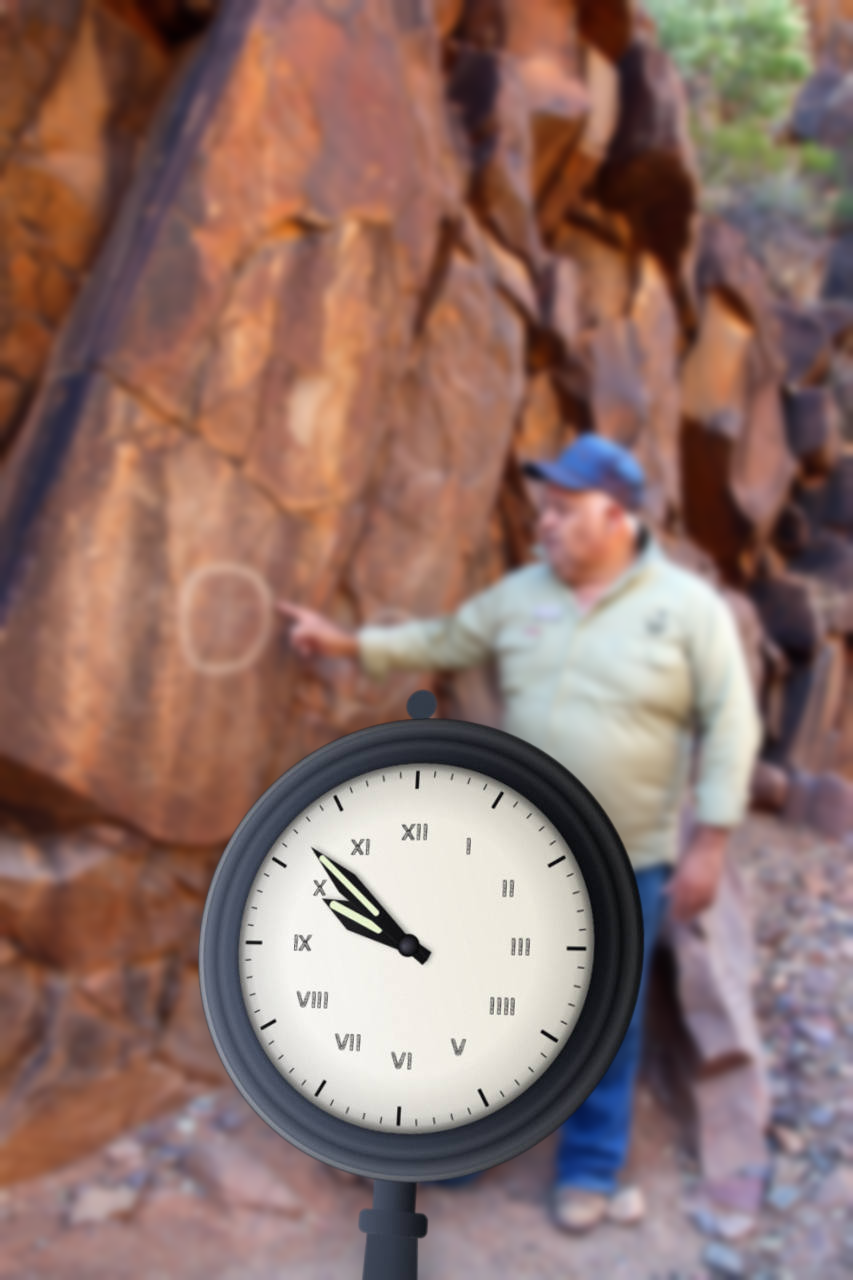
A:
9,52
